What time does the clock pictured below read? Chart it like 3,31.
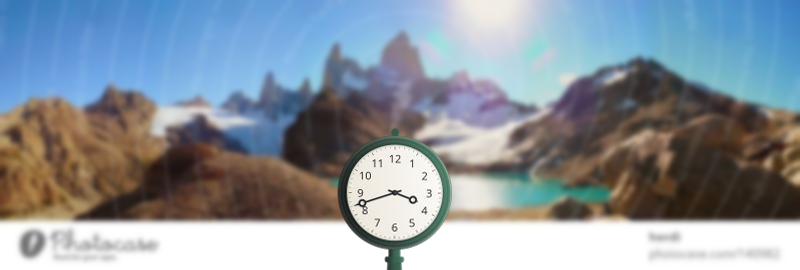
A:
3,42
